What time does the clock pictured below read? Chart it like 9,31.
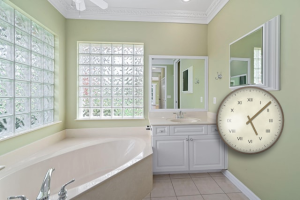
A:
5,08
